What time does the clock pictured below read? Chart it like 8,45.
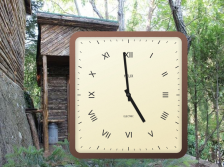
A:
4,59
